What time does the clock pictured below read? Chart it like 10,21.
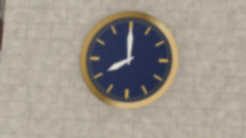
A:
8,00
